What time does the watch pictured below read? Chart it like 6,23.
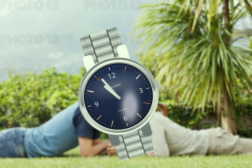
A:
10,56
